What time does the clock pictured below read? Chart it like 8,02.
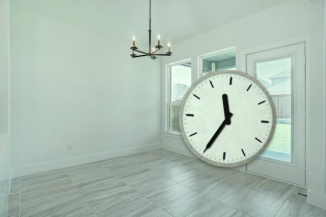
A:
11,35
